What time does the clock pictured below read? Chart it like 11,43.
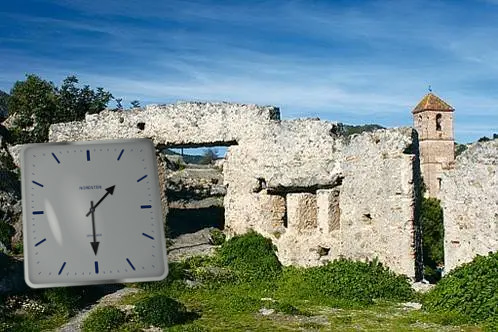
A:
1,30
